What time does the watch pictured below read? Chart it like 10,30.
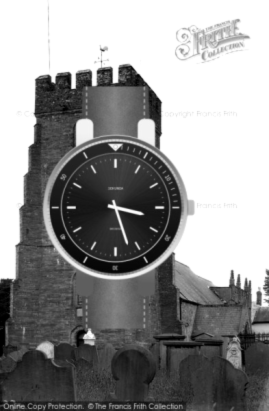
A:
3,27
